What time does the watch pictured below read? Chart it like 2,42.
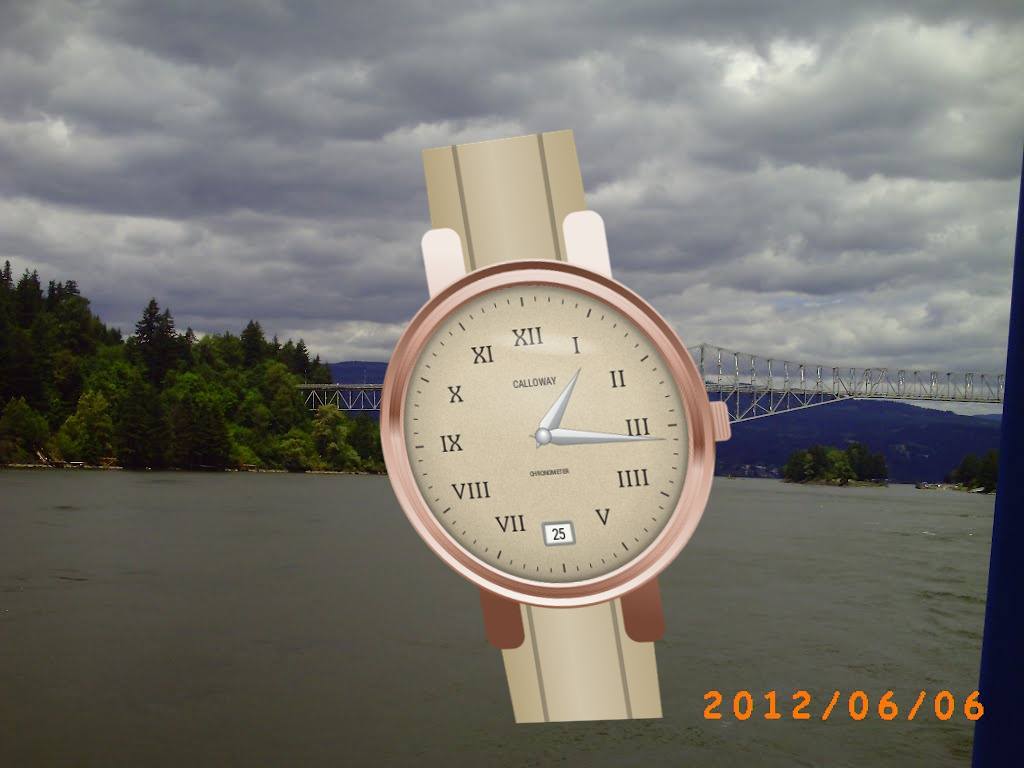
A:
1,16
